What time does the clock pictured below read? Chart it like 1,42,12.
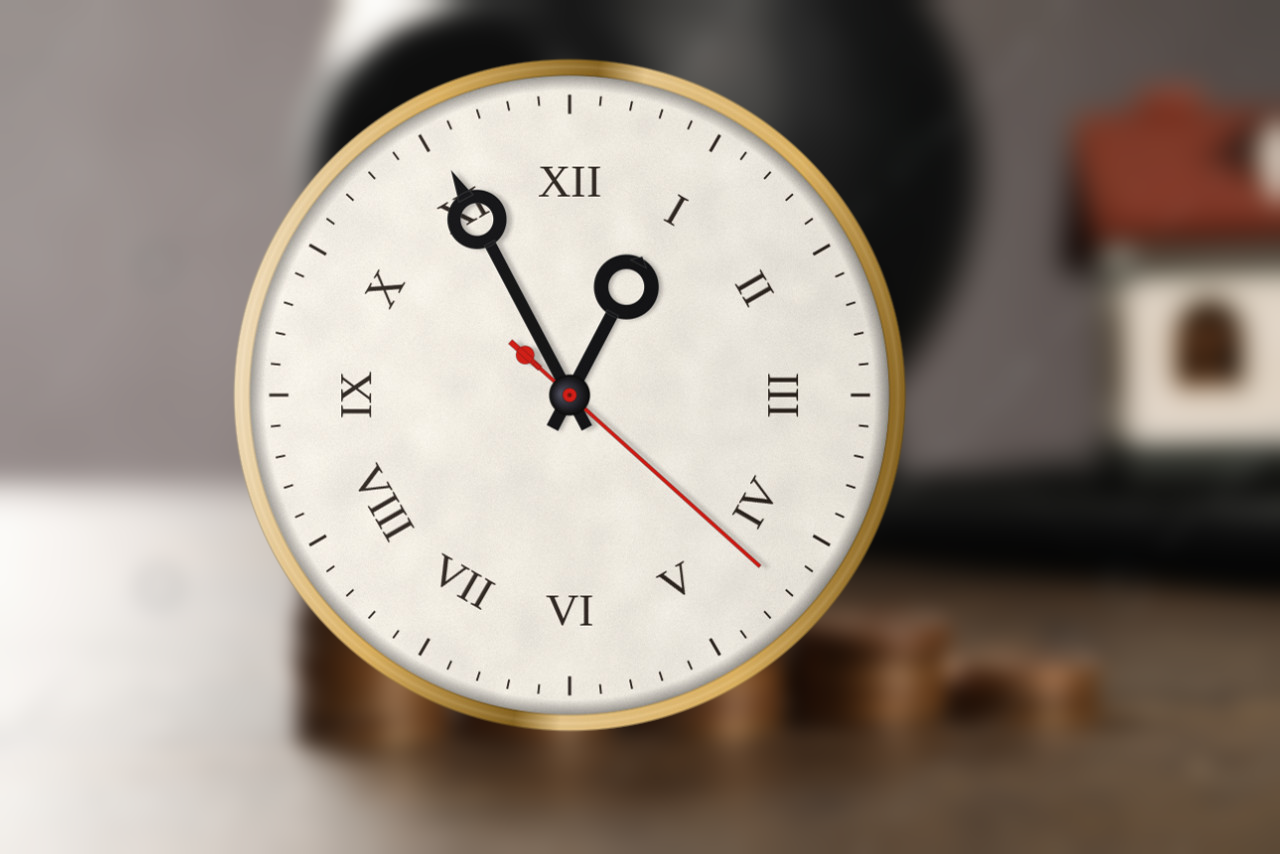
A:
12,55,22
